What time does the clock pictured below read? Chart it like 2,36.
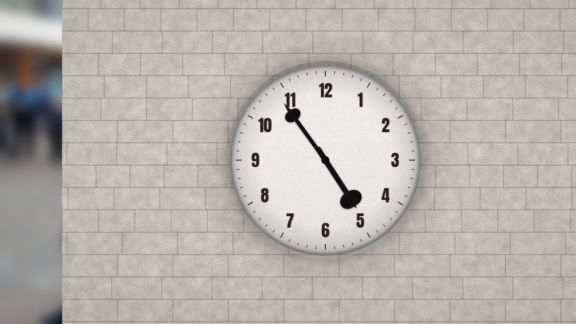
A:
4,54
